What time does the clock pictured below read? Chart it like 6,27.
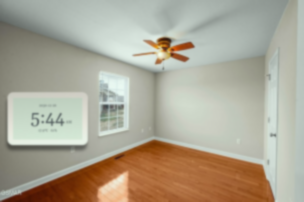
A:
5,44
